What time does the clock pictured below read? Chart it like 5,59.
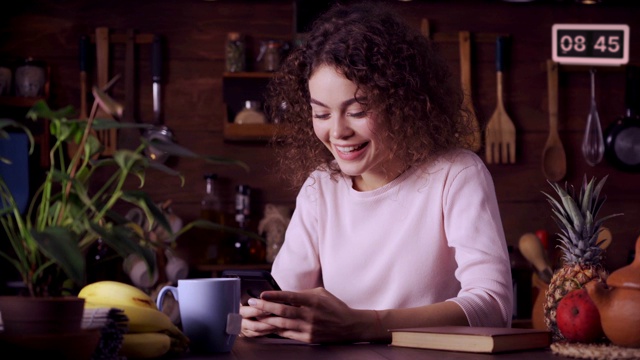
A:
8,45
